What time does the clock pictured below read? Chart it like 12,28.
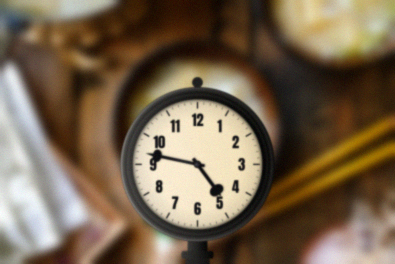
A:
4,47
